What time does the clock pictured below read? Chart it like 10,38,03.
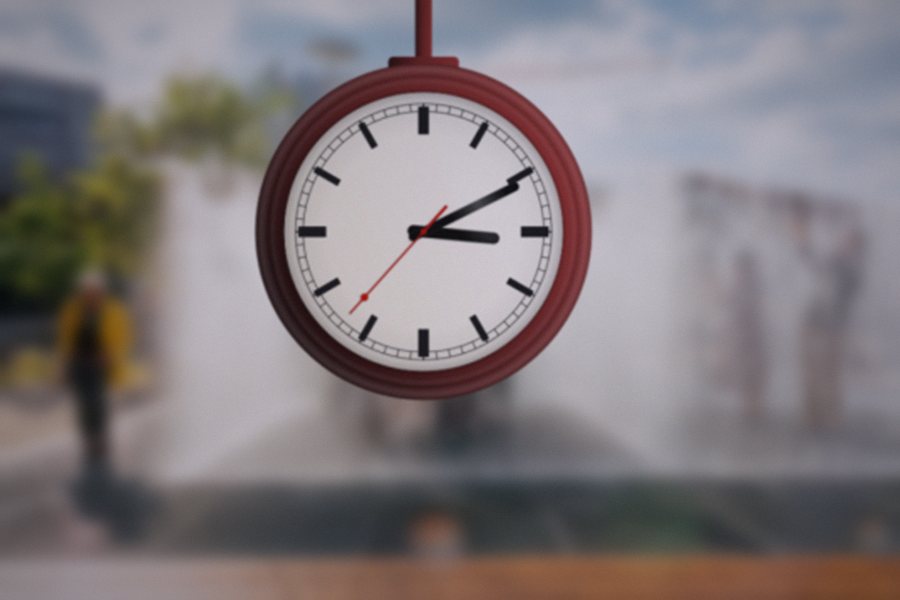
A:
3,10,37
